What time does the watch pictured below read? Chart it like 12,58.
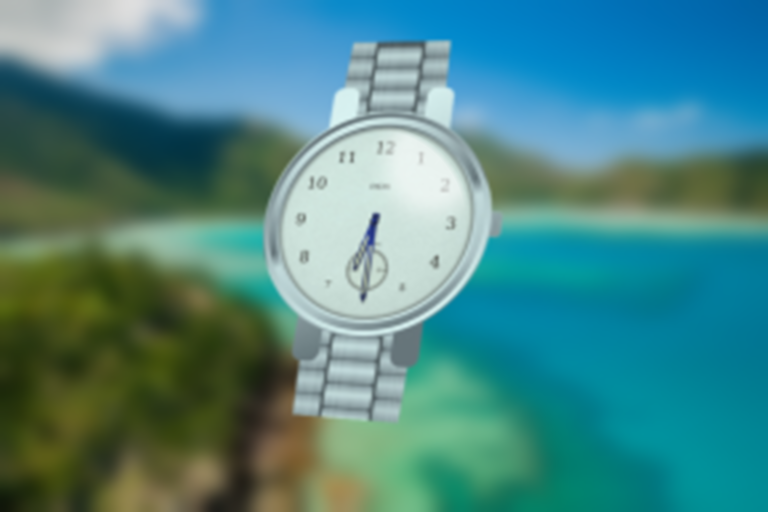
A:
6,30
